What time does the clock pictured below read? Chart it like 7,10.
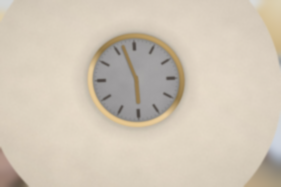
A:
5,57
